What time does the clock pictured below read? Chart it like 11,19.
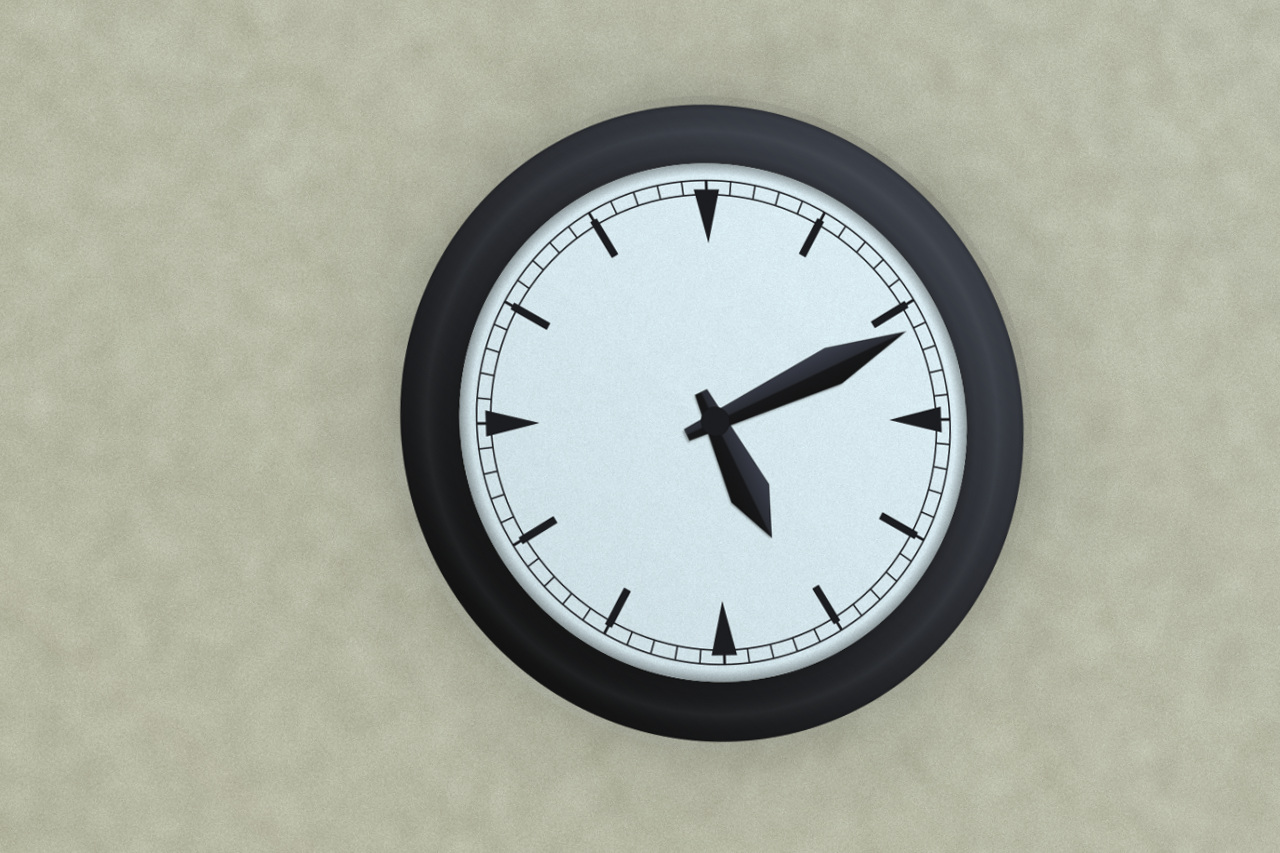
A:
5,11
